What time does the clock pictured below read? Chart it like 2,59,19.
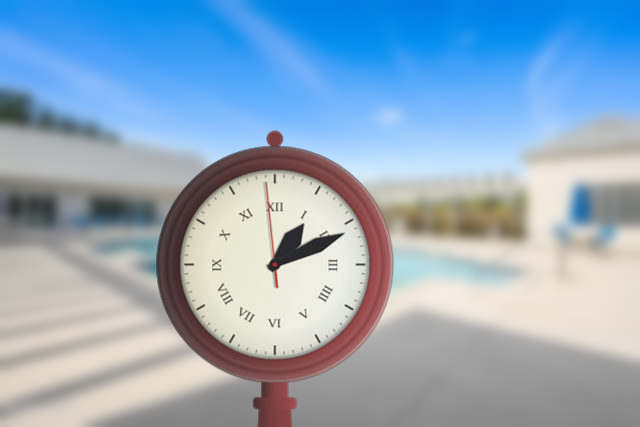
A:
1,10,59
